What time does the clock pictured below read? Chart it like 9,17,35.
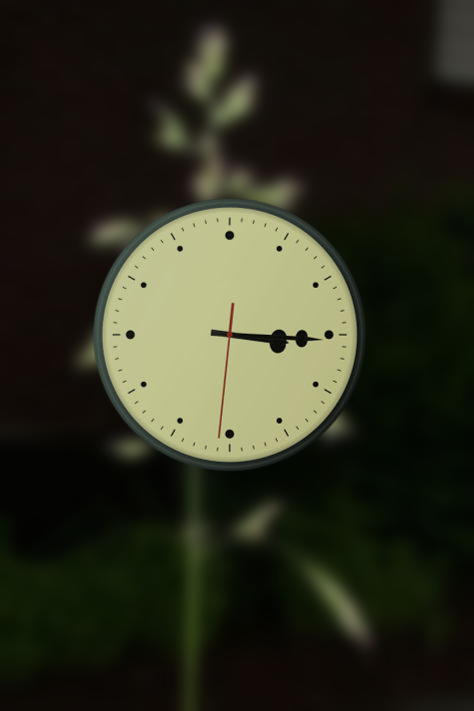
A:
3,15,31
